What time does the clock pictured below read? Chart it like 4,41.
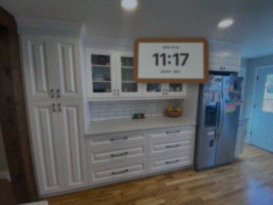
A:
11,17
